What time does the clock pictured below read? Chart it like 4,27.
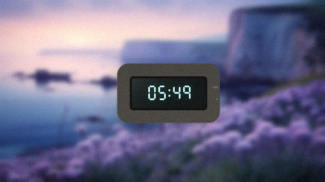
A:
5,49
